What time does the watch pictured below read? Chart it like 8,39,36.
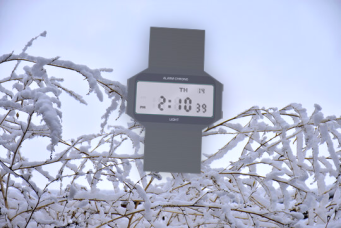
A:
2,10,39
